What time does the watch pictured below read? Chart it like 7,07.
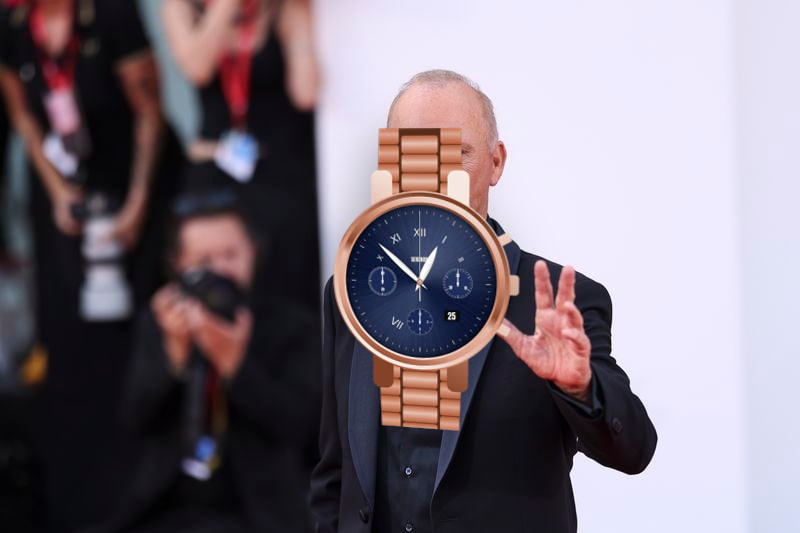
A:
12,52
